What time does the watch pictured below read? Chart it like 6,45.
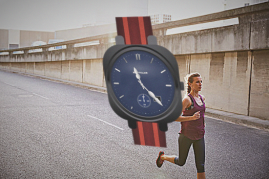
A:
11,23
